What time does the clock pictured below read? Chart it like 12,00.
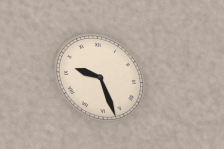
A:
9,27
